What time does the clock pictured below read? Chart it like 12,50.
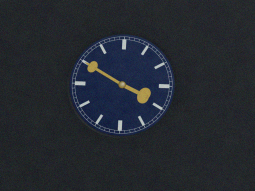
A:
3,50
